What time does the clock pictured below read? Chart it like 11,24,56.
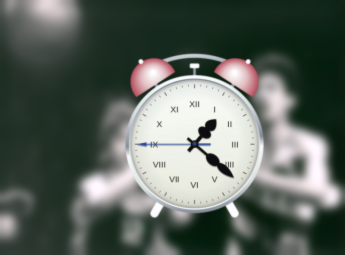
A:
1,21,45
